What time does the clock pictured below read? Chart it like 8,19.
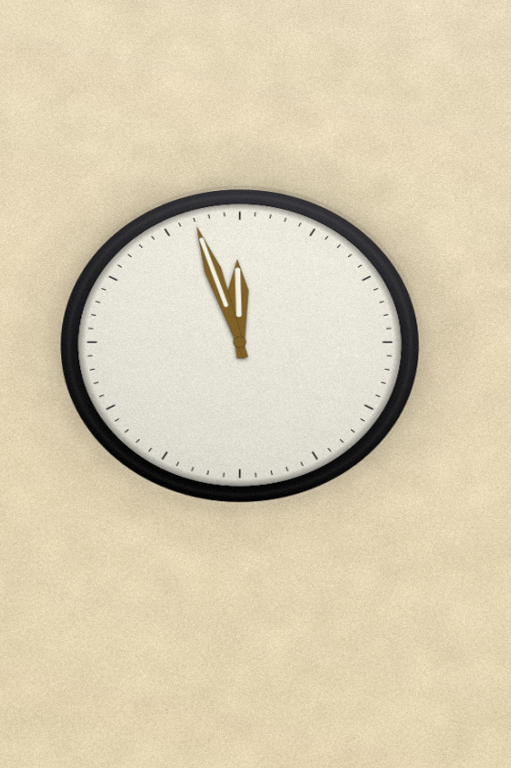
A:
11,57
